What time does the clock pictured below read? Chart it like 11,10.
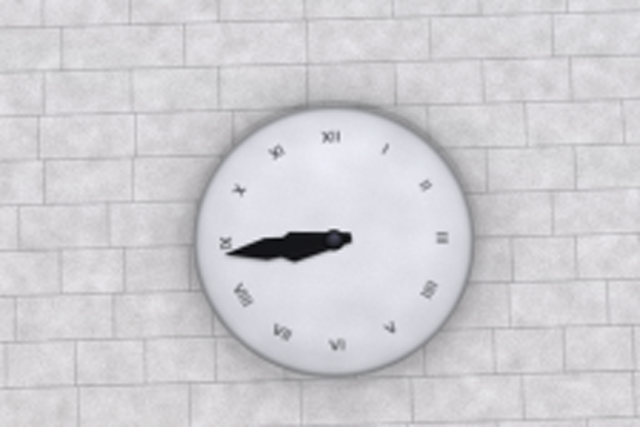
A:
8,44
